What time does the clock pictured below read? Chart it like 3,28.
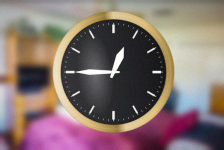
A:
12,45
